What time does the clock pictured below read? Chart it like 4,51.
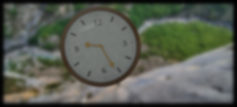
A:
9,26
